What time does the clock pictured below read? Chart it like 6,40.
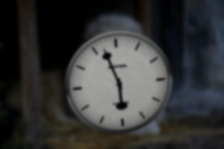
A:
5,57
